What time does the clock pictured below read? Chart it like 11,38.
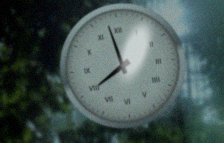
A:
7,58
